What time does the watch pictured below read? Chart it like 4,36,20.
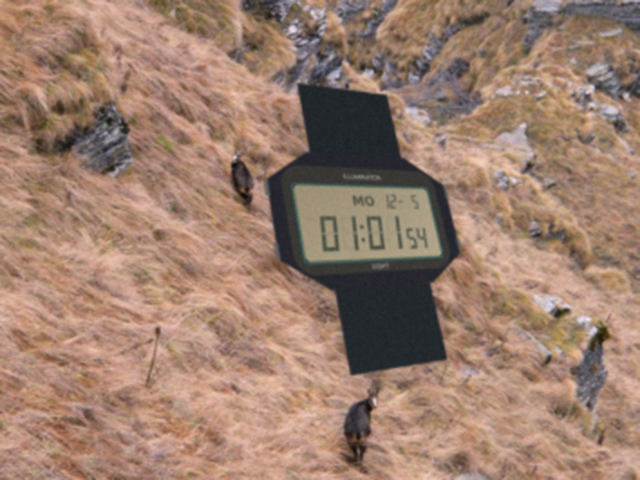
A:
1,01,54
